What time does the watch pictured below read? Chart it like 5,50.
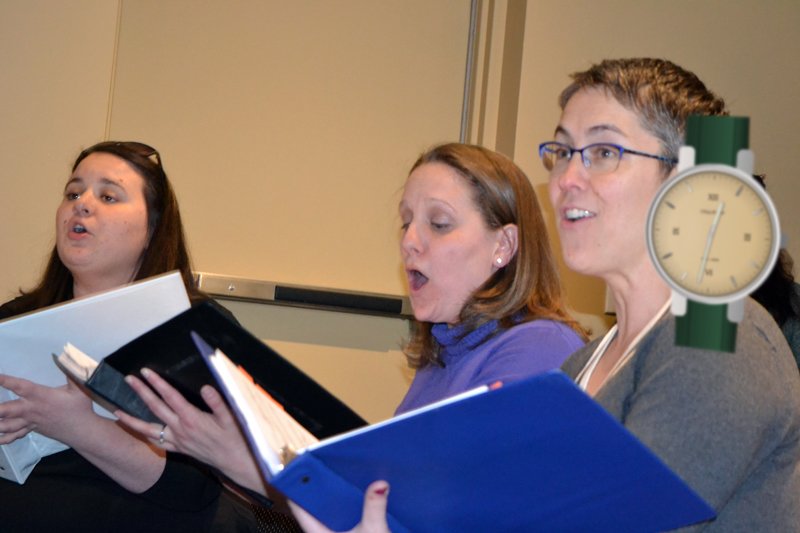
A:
12,32
